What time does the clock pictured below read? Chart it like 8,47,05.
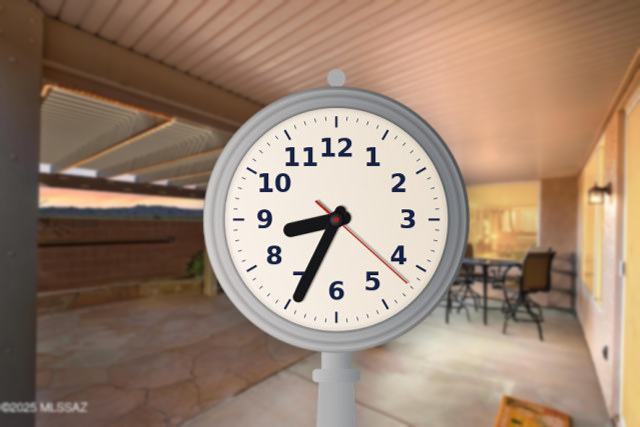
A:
8,34,22
